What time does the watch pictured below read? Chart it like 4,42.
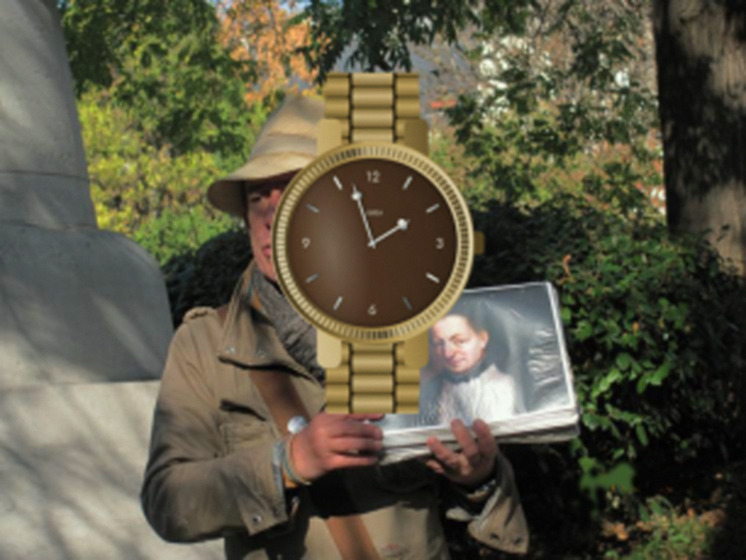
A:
1,57
